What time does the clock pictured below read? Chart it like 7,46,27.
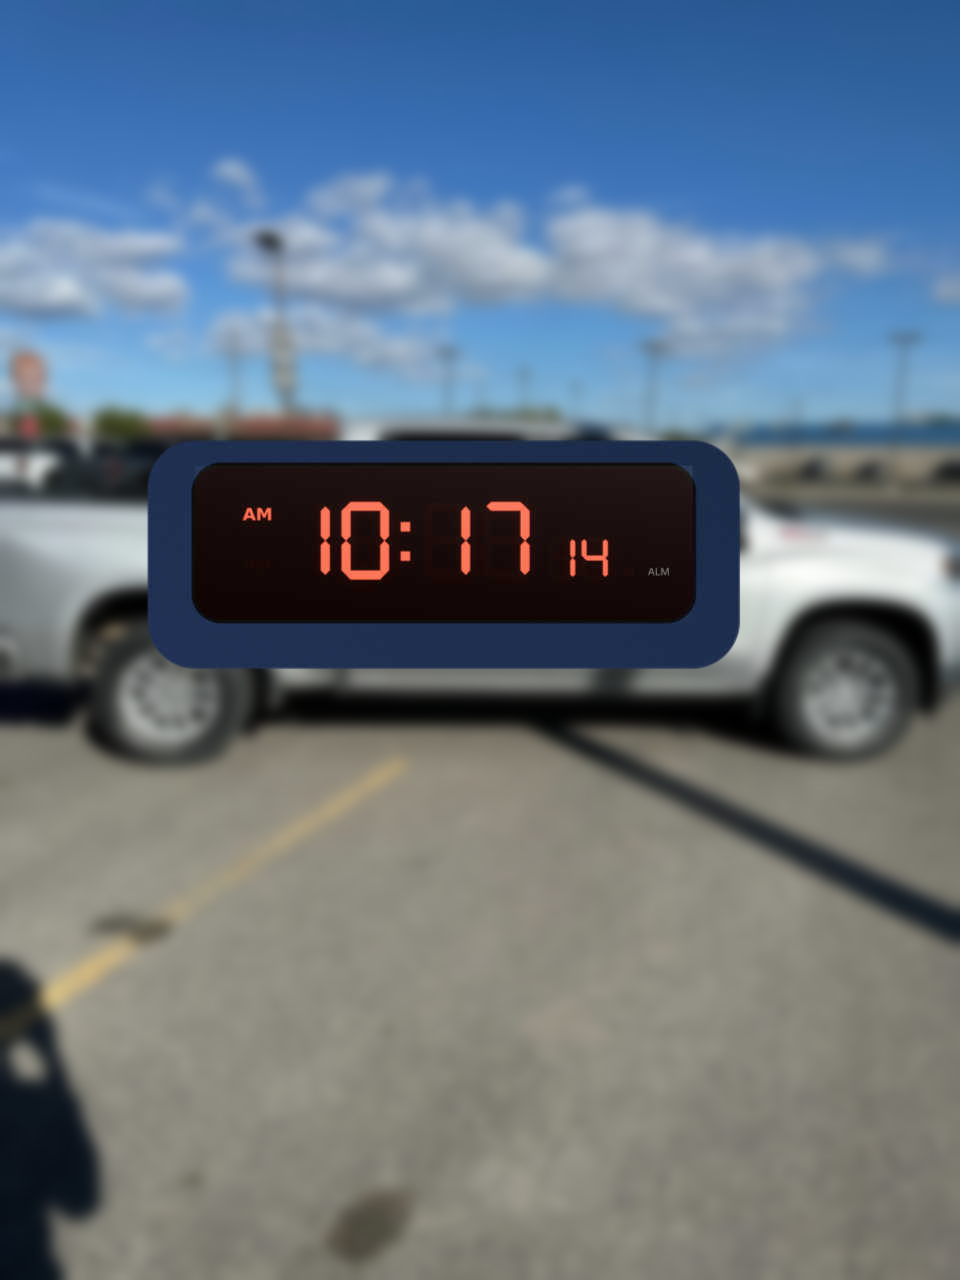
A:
10,17,14
